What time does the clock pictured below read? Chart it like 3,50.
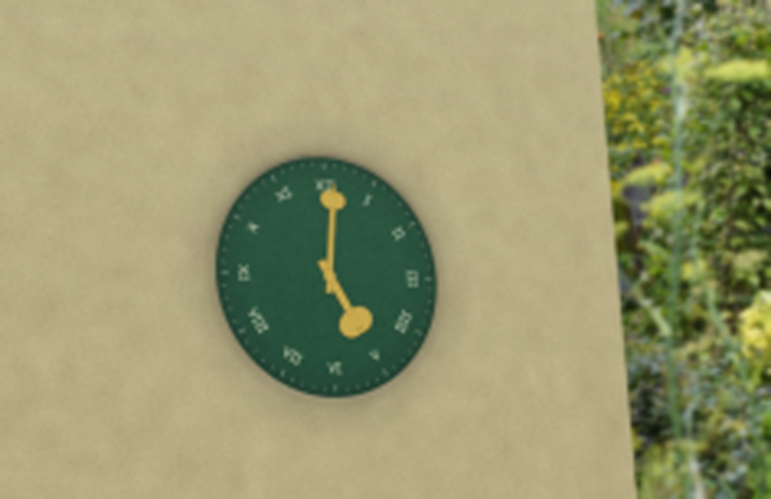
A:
5,01
